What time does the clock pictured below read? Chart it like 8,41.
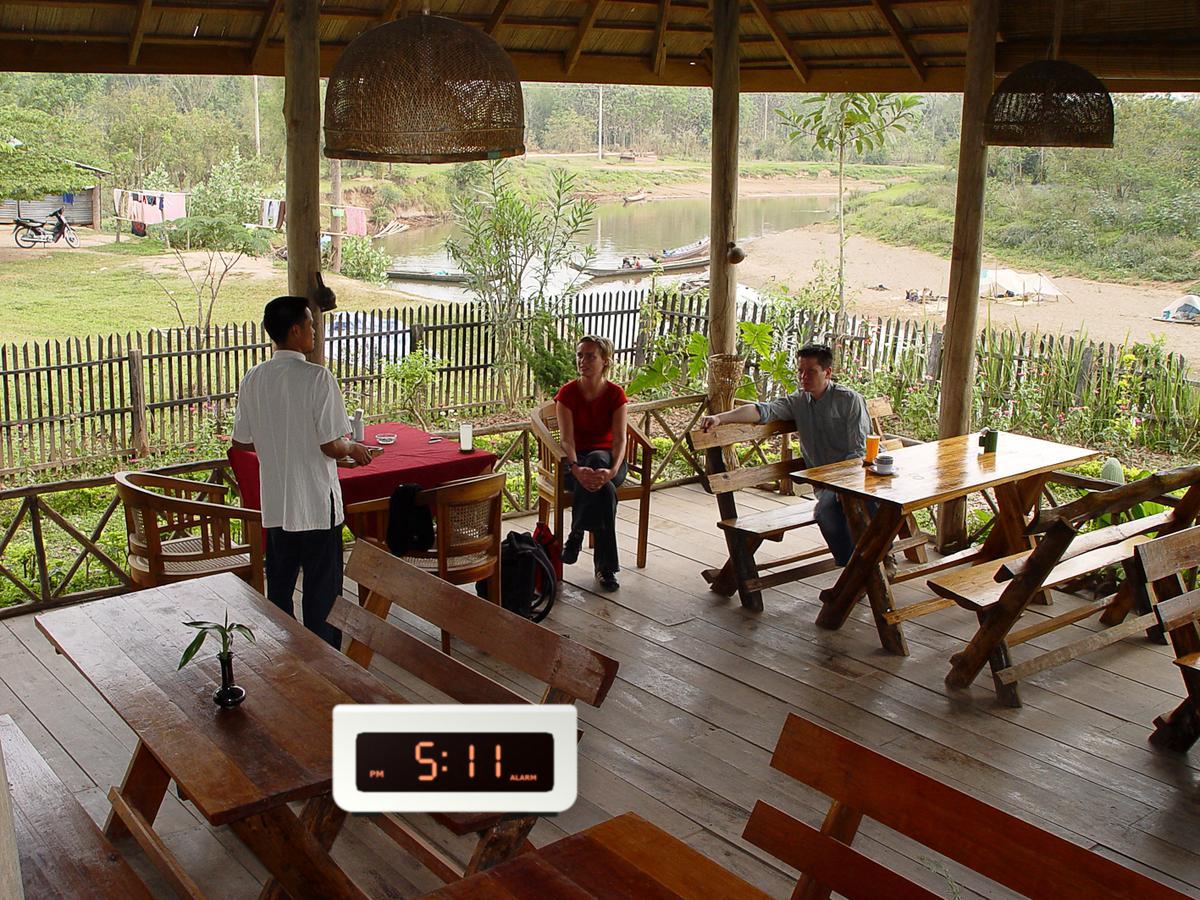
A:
5,11
